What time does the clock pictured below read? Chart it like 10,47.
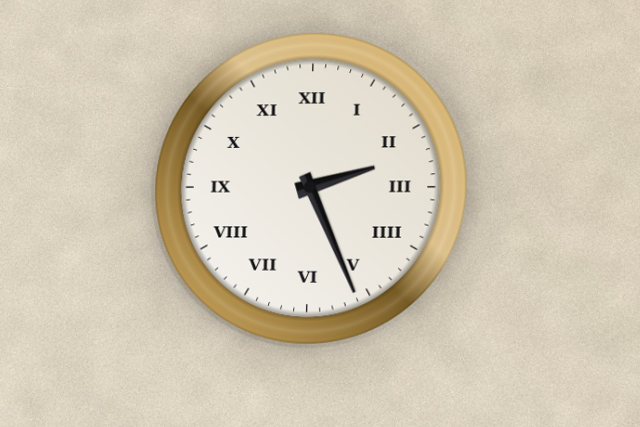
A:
2,26
